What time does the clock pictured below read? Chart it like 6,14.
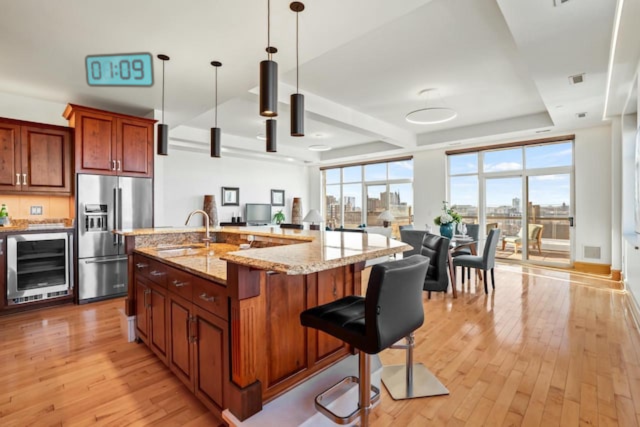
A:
1,09
